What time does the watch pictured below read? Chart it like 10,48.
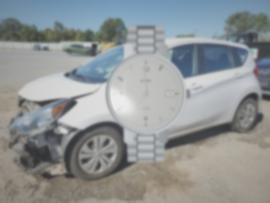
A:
6,59
